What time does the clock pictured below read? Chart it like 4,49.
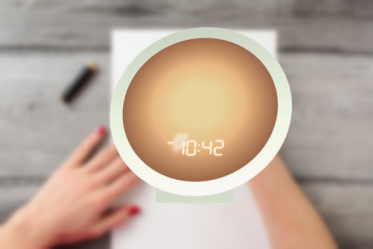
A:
10,42
